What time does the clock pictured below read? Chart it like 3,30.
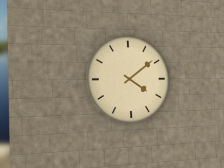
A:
4,09
